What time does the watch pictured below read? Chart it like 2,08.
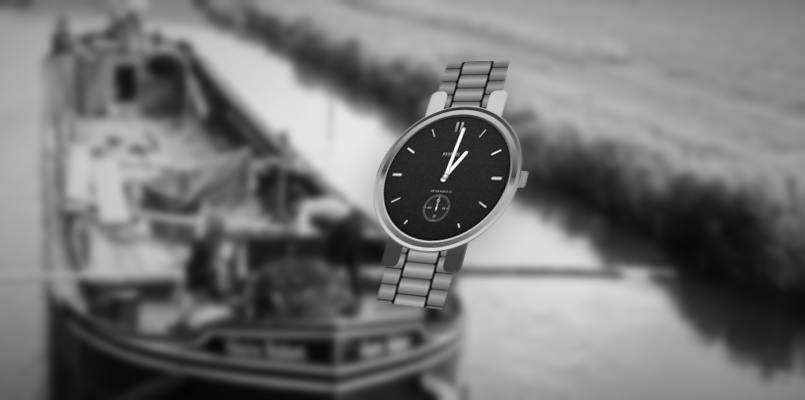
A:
1,01
